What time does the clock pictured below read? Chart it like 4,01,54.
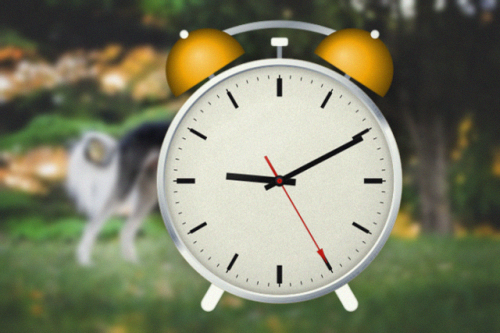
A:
9,10,25
